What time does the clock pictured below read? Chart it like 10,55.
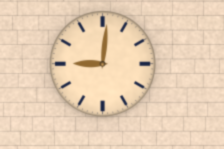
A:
9,01
